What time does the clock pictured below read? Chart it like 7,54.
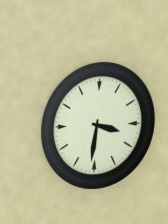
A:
3,31
